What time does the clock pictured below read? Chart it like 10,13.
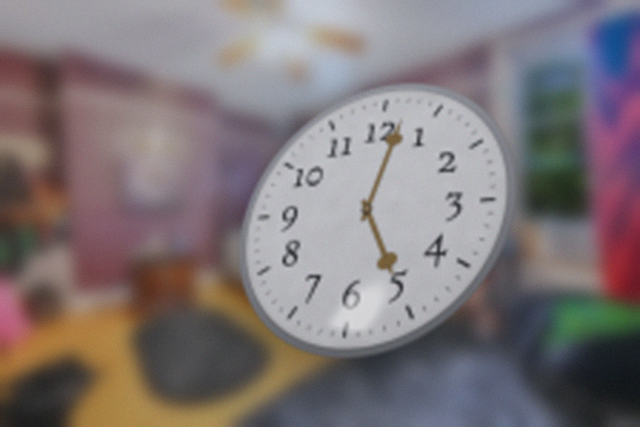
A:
5,02
